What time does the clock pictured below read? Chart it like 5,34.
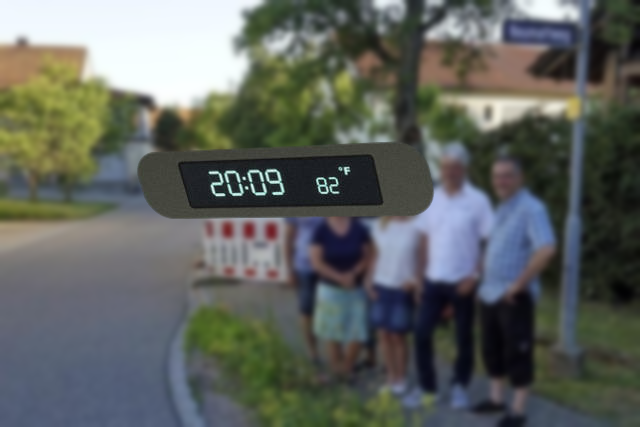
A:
20,09
